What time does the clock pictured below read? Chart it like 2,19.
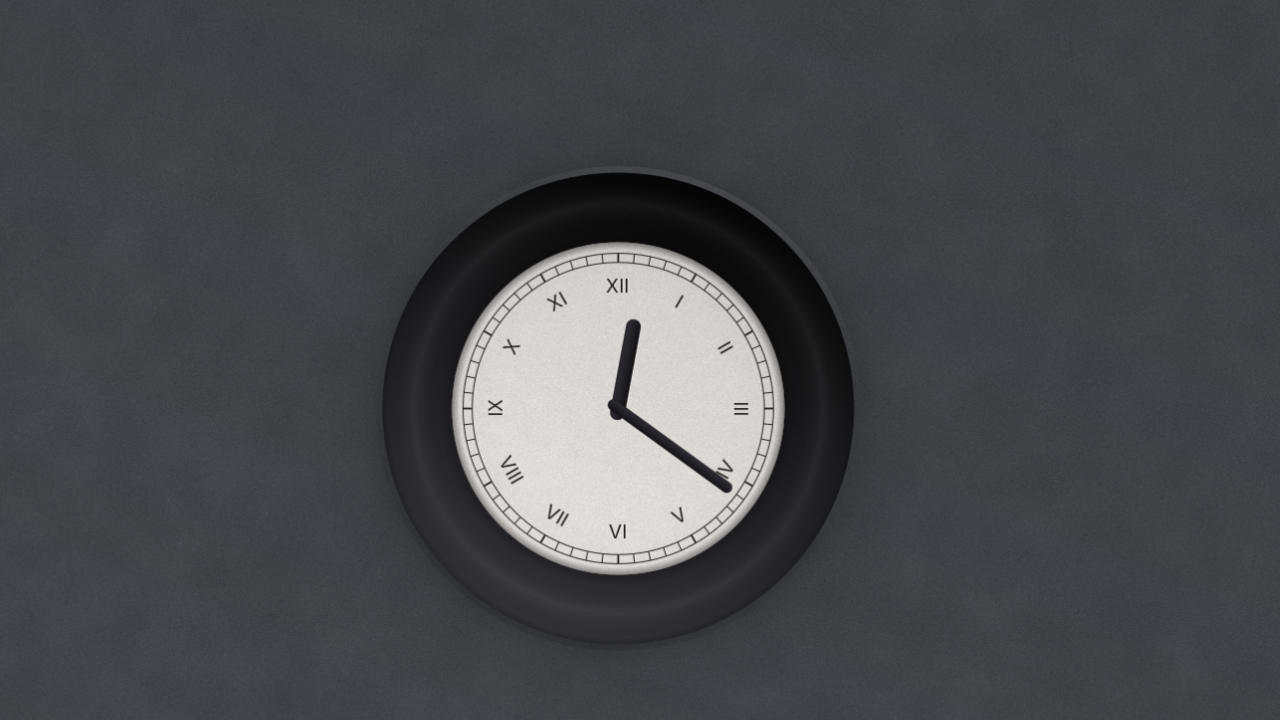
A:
12,21
